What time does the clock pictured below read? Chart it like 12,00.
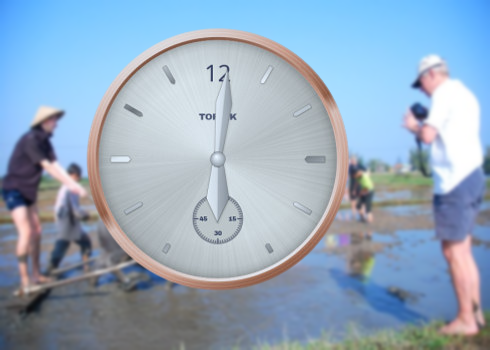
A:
6,01
